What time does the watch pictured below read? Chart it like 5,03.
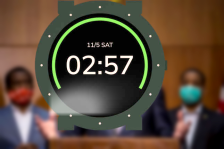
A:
2,57
